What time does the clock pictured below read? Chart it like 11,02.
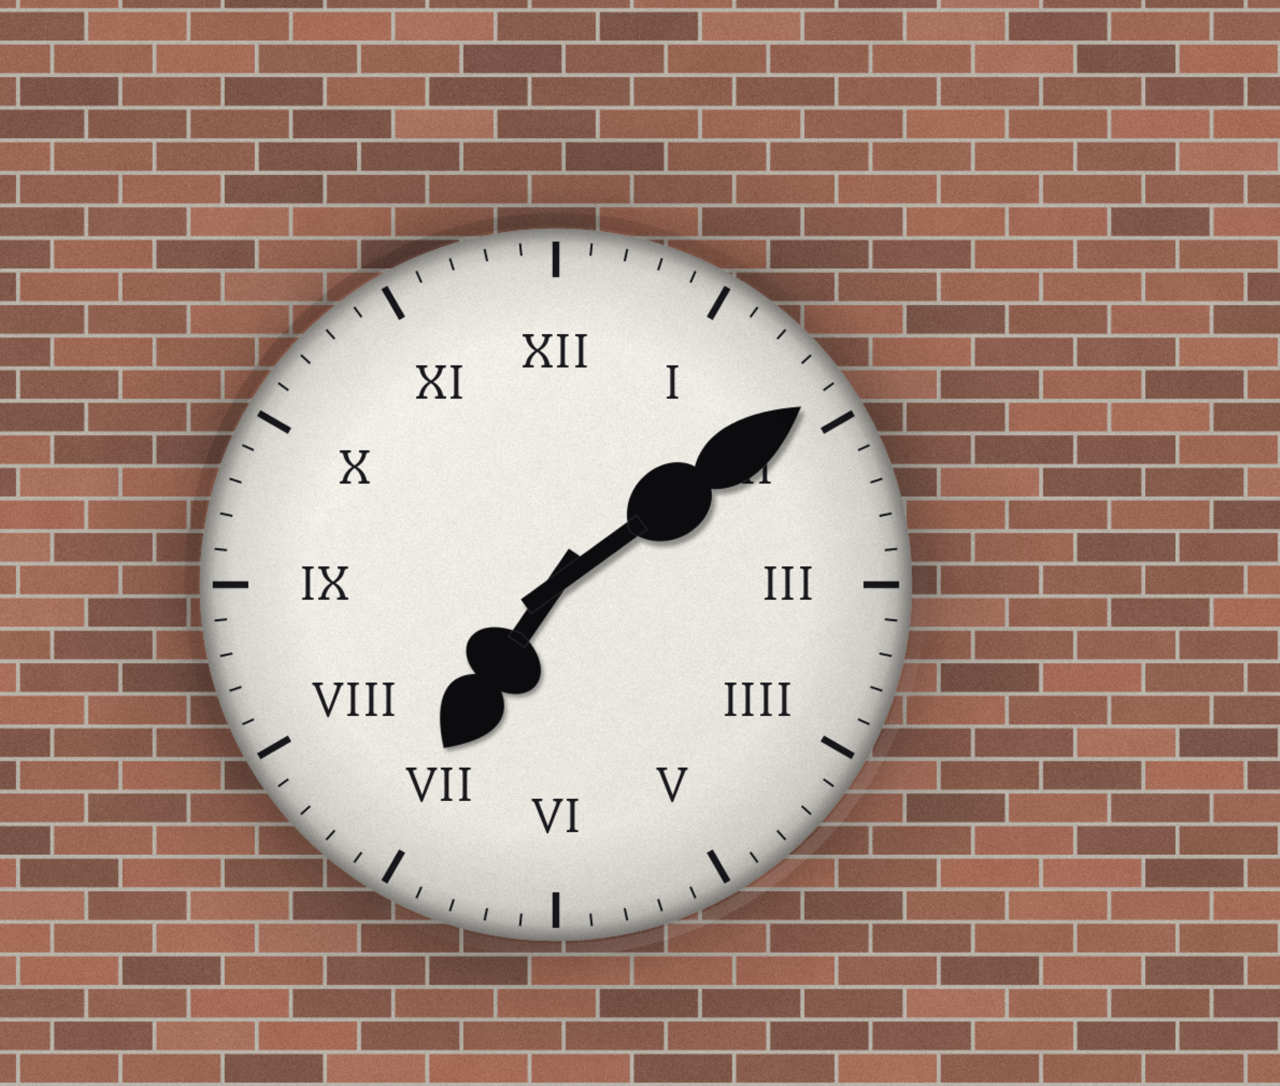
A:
7,09
